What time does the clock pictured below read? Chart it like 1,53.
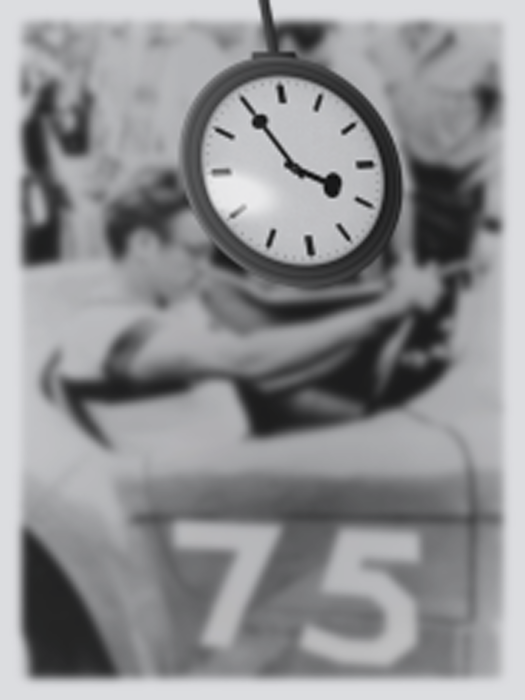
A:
3,55
